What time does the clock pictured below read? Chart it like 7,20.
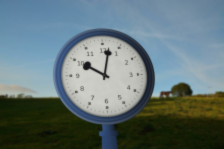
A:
10,02
